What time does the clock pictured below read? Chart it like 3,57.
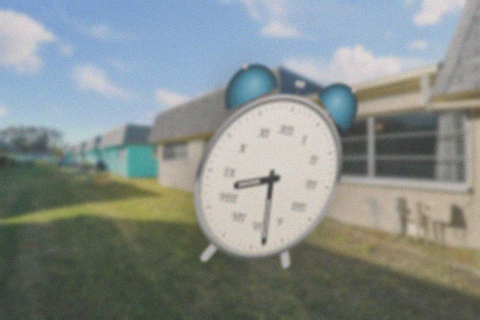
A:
8,28
